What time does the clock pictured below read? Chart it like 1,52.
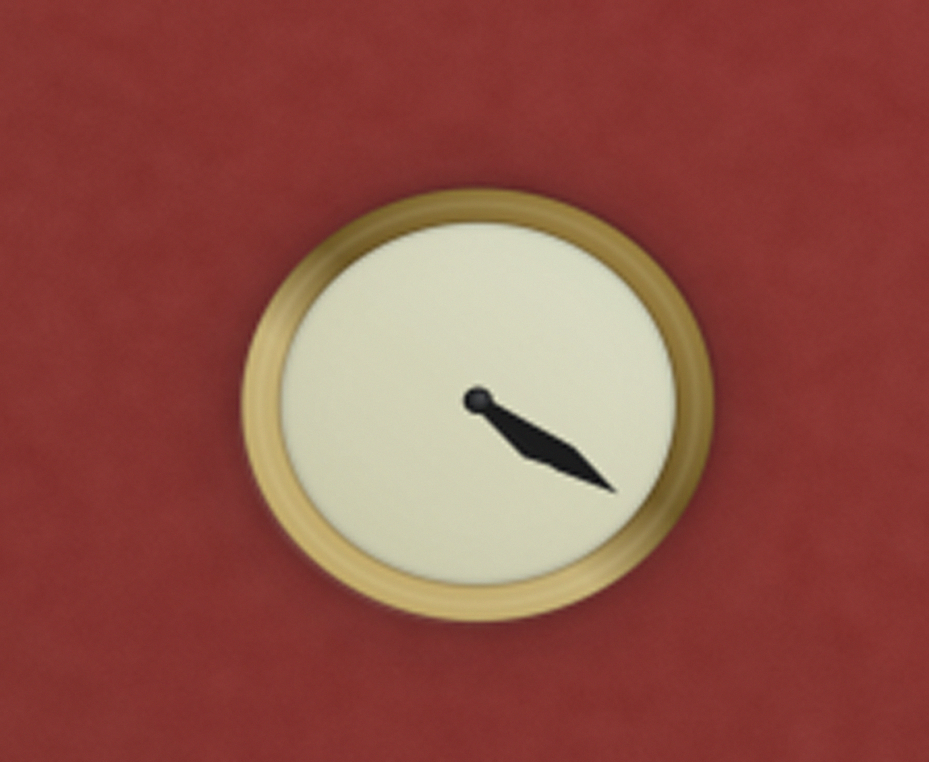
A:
4,21
